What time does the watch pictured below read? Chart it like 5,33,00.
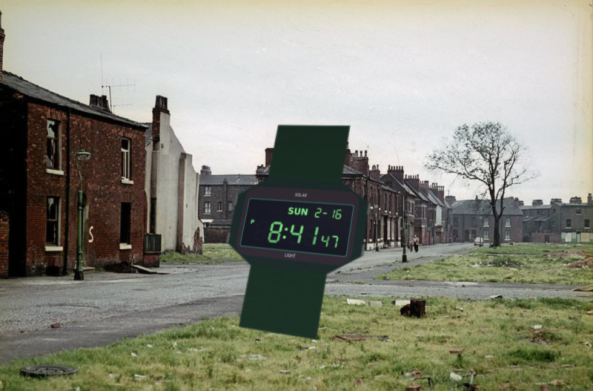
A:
8,41,47
